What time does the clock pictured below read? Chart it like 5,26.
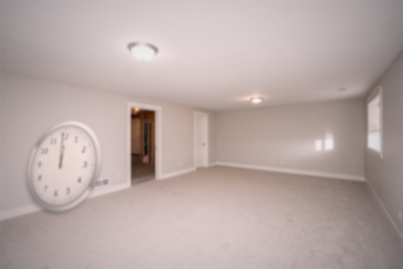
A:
11,59
